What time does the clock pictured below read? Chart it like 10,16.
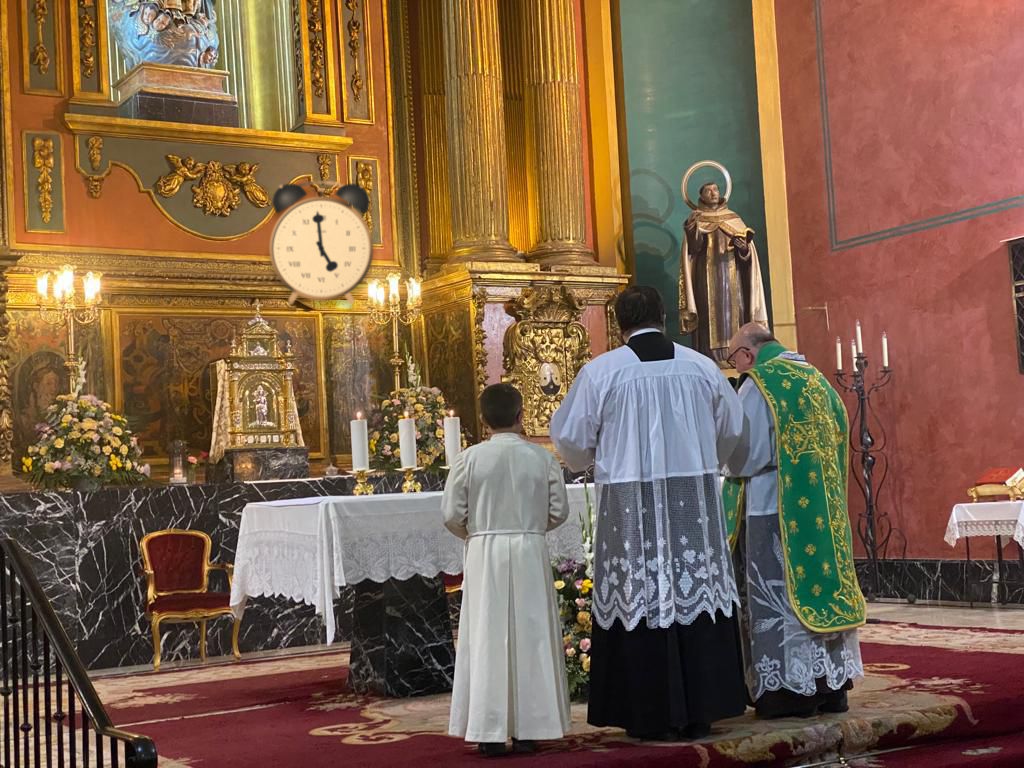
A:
4,59
